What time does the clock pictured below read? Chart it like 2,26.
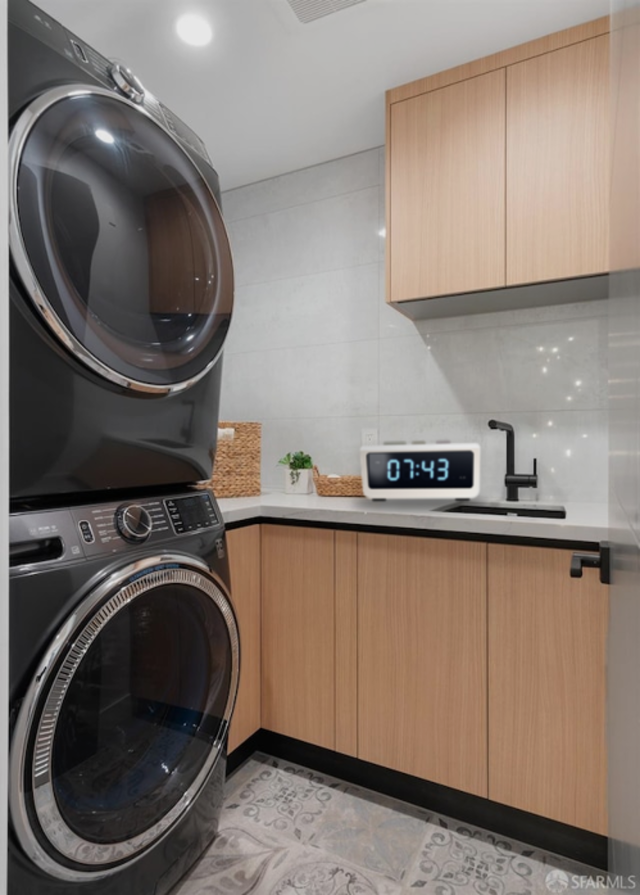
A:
7,43
